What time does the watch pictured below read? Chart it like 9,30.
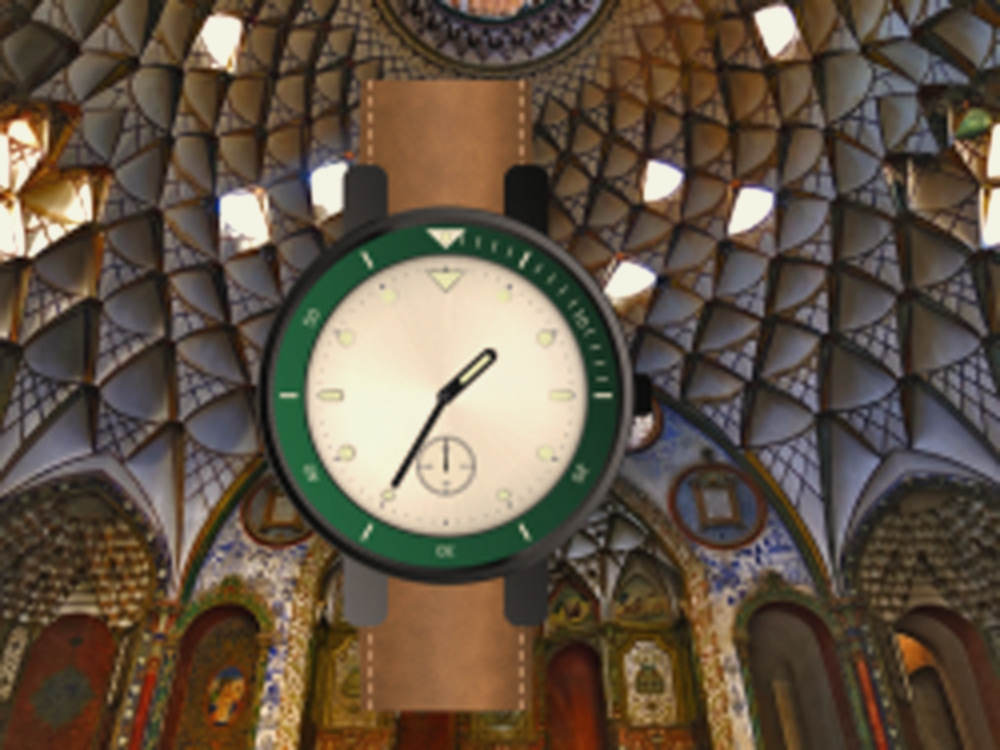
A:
1,35
